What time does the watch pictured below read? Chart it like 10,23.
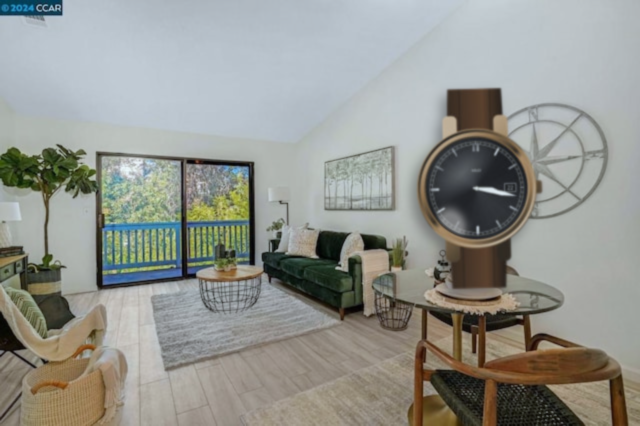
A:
3,17
